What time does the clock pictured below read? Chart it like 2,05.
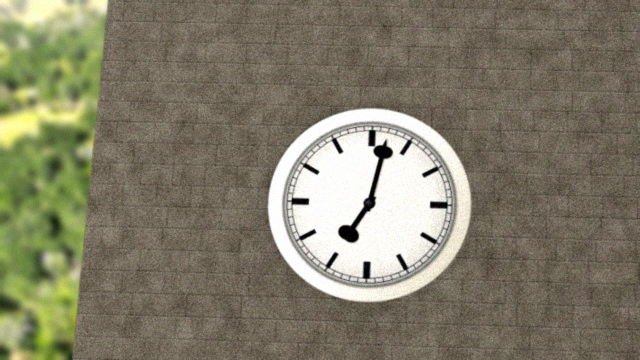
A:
7,02
